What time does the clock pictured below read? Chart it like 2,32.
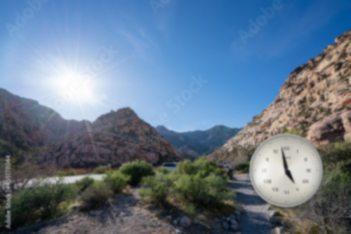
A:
4,58
